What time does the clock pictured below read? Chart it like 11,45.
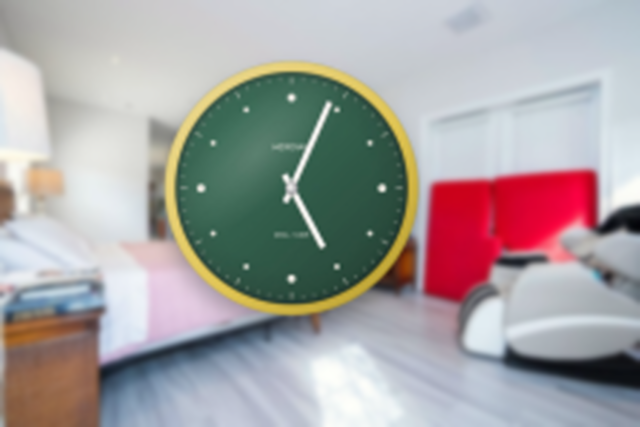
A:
5,04
